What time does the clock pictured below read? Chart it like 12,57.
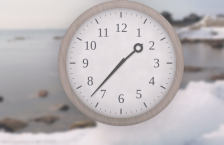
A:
1,37
